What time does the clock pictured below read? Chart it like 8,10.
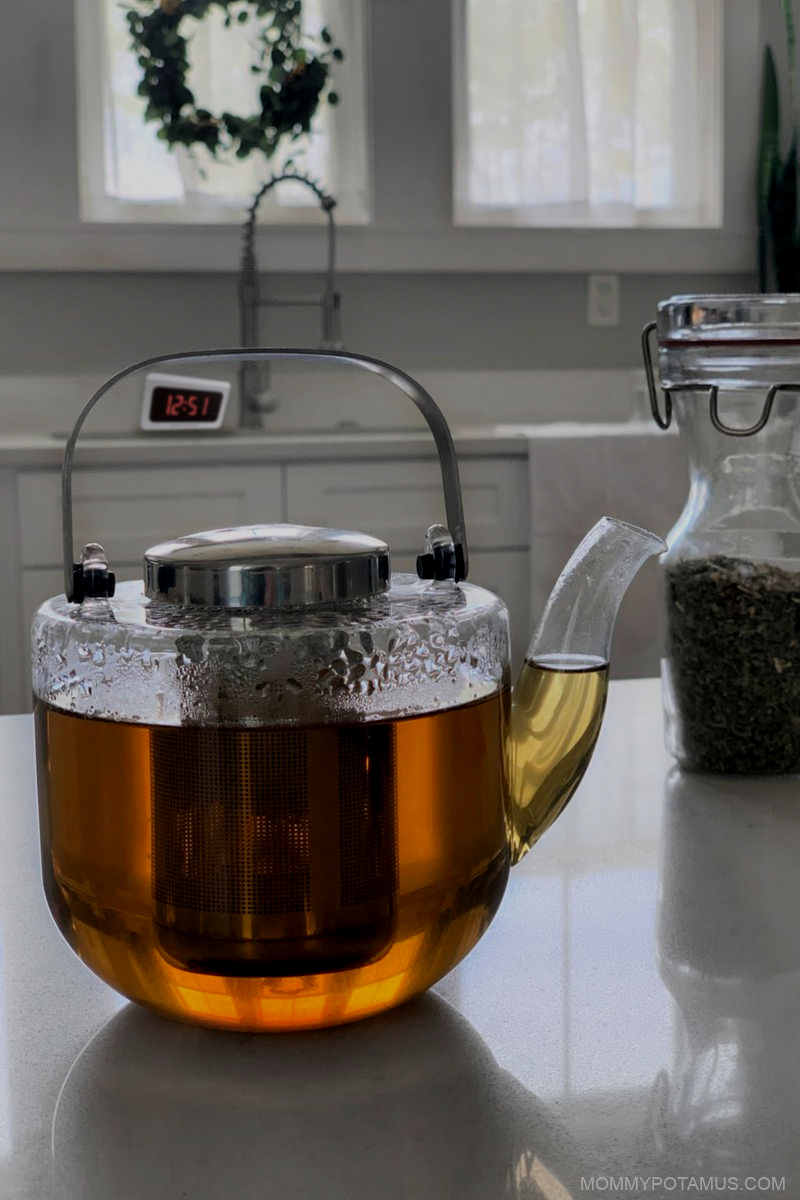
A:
12,51
